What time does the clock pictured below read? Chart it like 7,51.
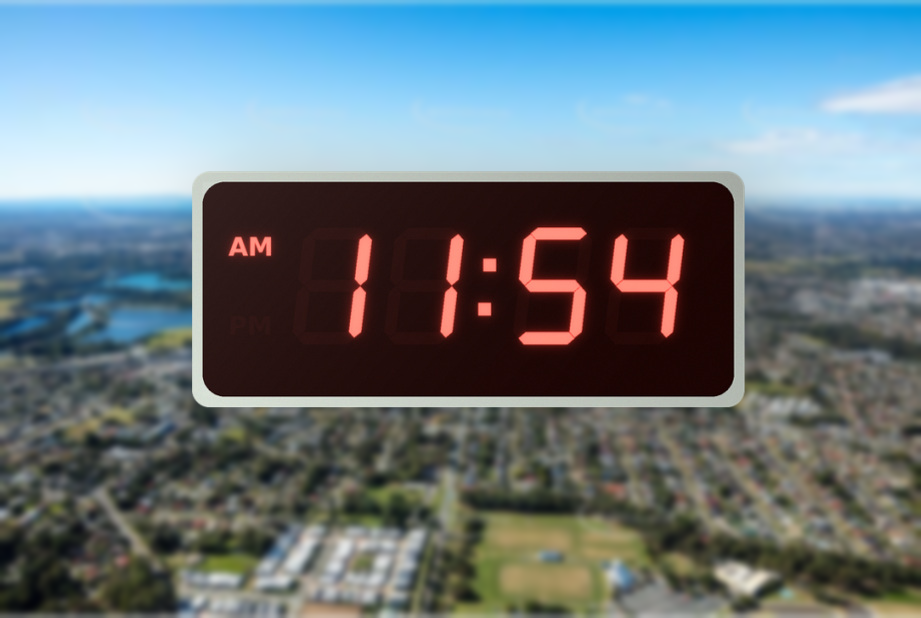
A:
11,54
